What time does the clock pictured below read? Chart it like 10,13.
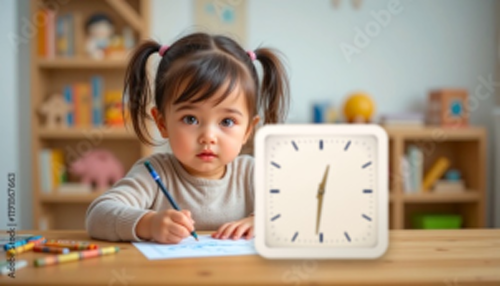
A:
12,31
